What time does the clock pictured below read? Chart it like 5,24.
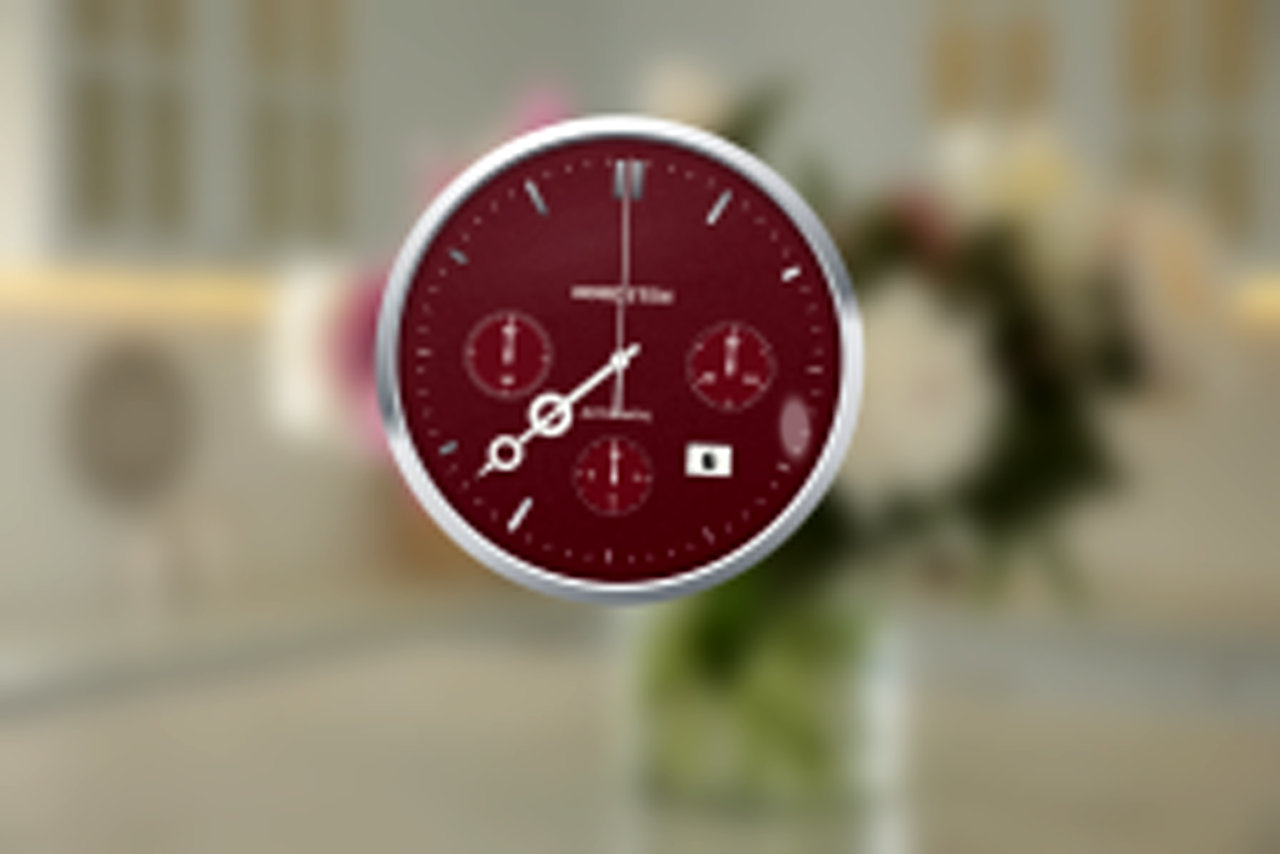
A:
7,38
